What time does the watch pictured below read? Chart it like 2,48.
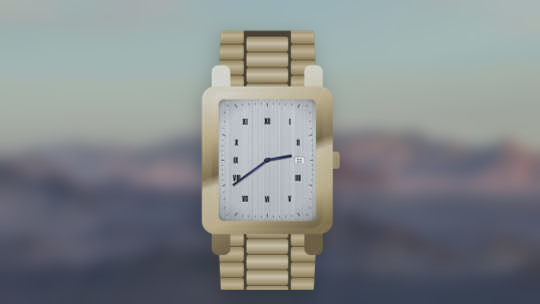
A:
2,39
